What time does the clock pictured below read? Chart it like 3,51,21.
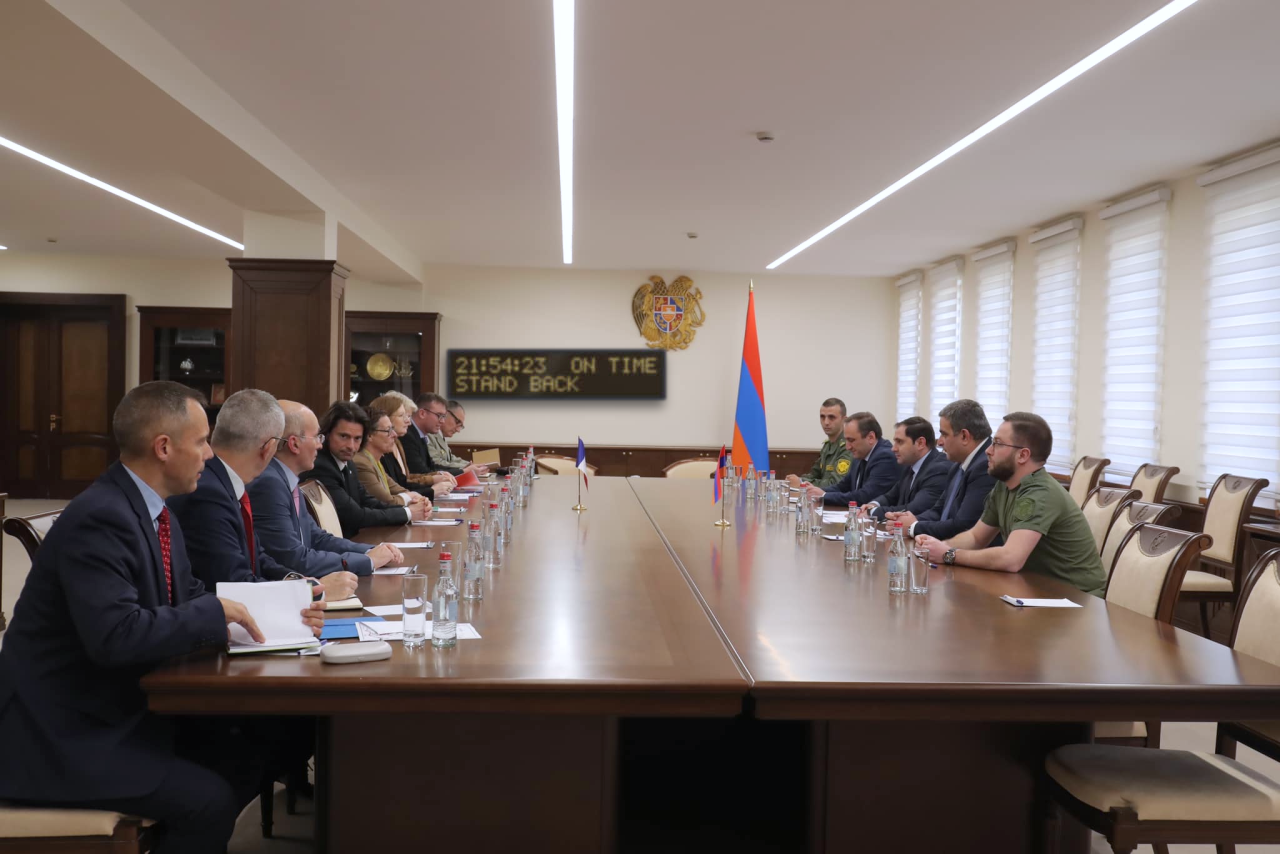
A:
21,54,23
